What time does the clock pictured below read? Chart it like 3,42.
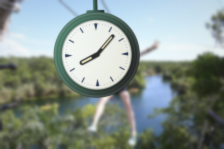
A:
8,07
